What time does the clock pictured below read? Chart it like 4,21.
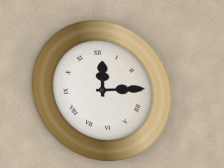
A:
12,15
